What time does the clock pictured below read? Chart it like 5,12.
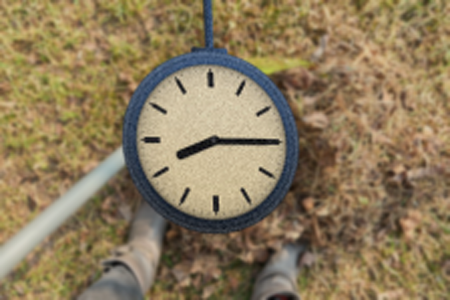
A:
8,15
